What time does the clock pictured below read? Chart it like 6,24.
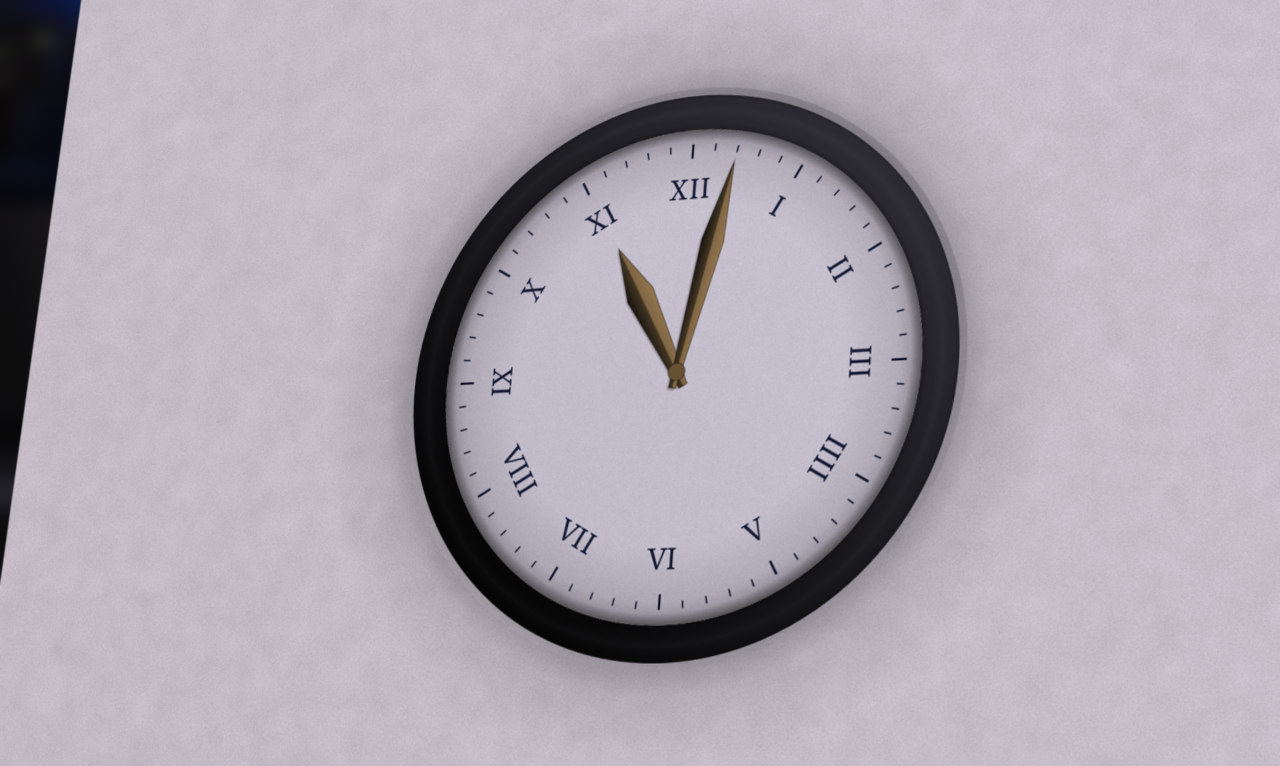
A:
11,02
